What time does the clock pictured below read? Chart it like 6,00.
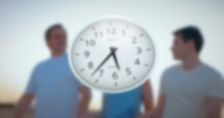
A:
5,37
